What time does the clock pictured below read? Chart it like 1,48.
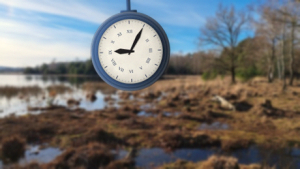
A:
9,05
